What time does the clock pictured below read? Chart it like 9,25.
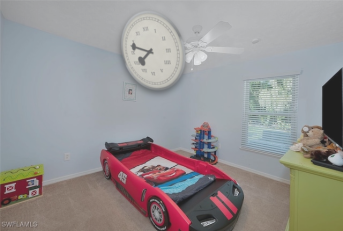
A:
7,48
